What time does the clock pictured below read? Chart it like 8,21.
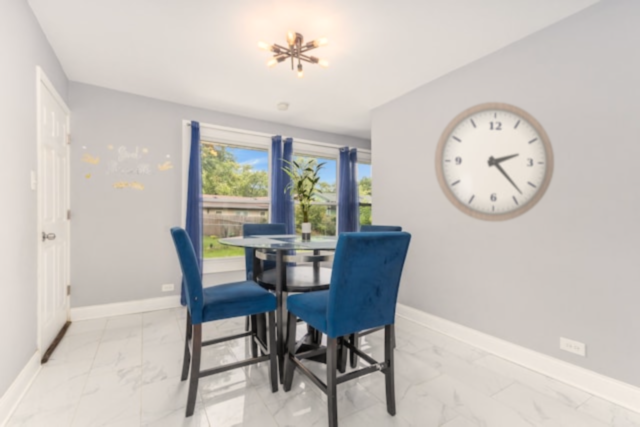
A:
2,23
